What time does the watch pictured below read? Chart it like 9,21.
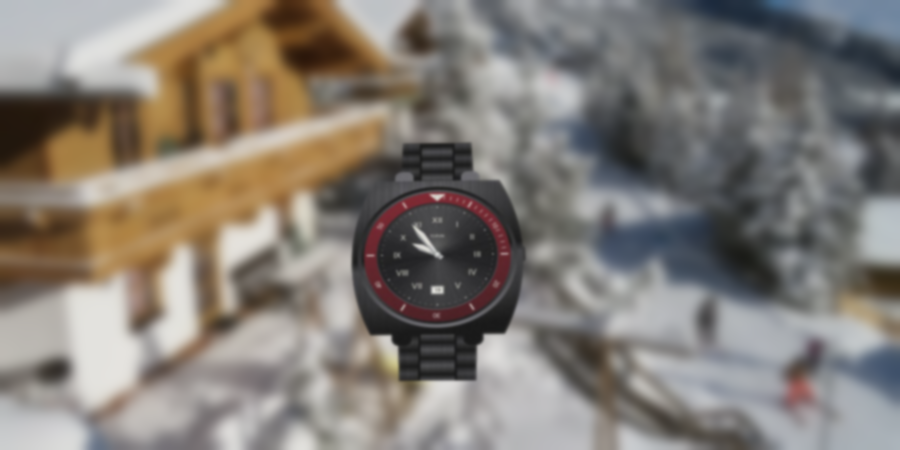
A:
9,54
